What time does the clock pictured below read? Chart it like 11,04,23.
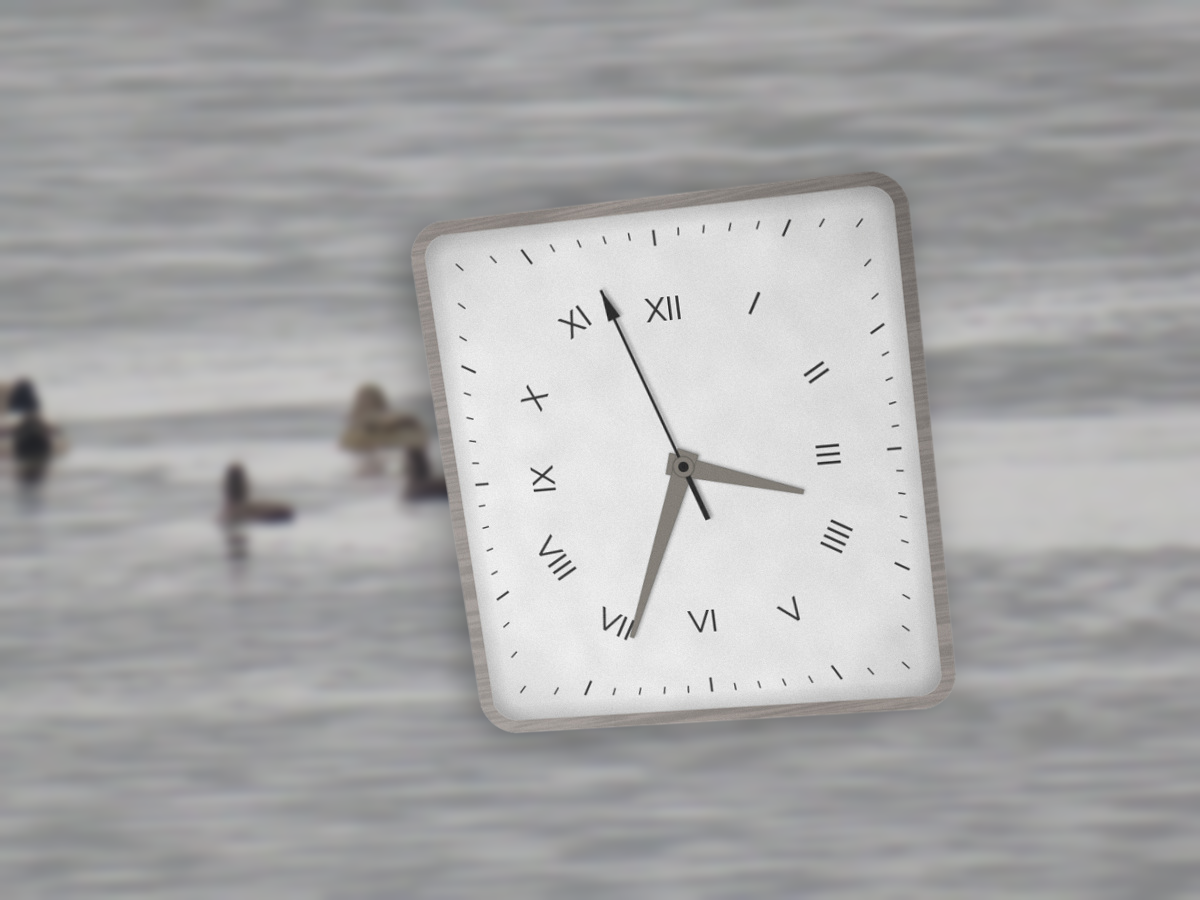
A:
3,33,57
